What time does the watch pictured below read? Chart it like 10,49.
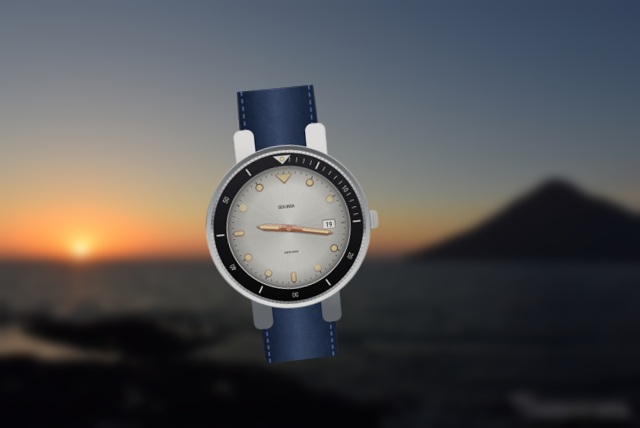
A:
9,17
